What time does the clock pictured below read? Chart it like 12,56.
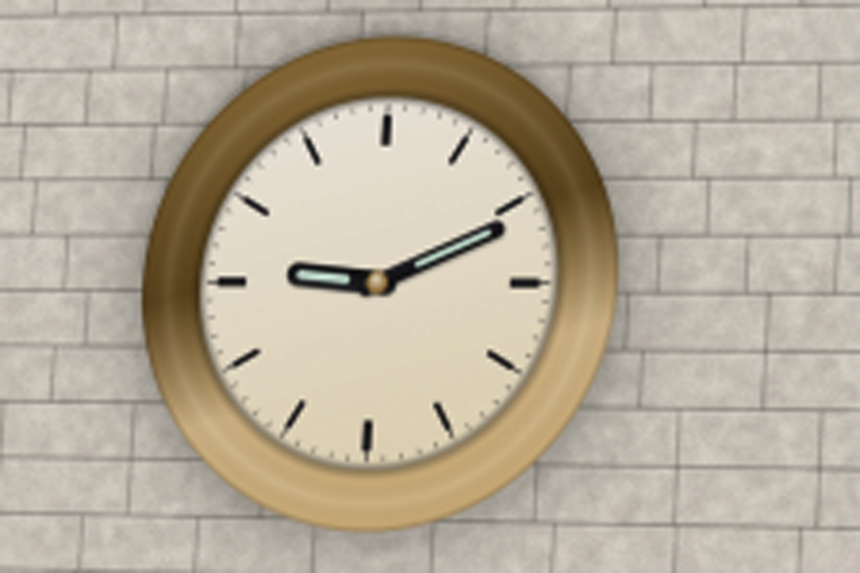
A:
9,11
